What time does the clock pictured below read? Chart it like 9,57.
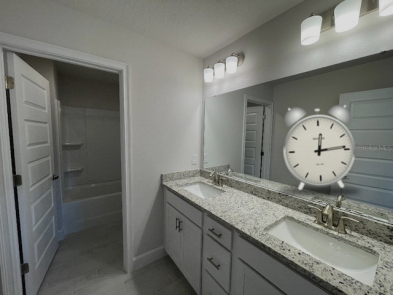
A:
12,14
